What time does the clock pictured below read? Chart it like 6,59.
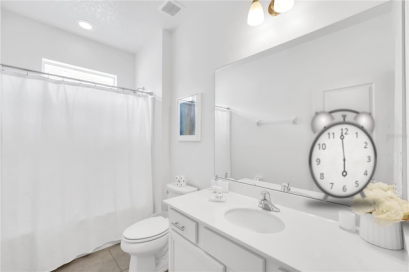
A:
5,59
